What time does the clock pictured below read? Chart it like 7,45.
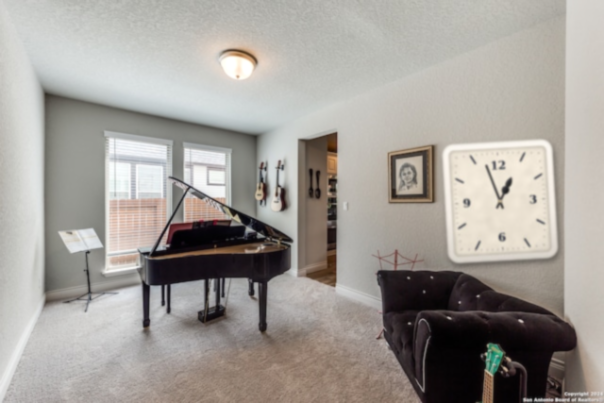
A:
12,57
